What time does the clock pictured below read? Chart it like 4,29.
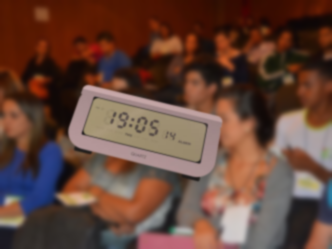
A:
19,05
